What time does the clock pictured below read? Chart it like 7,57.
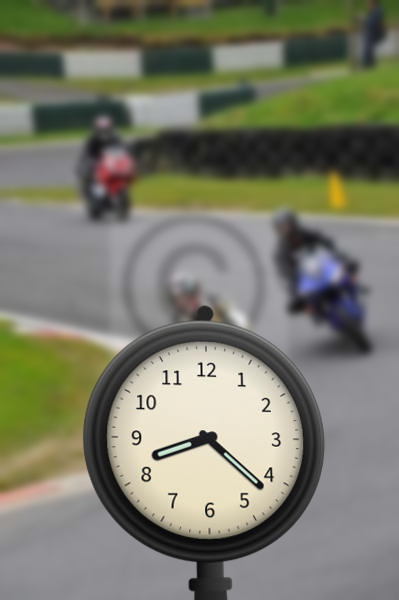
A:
8,22
